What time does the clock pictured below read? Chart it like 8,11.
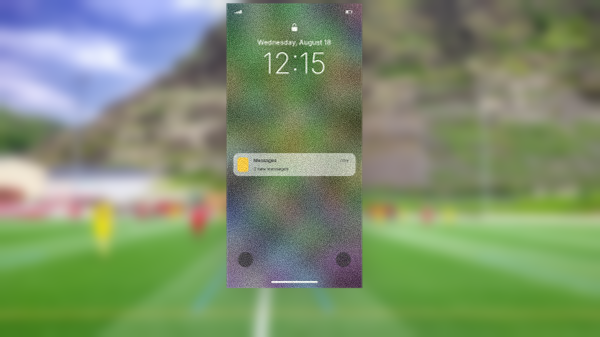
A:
12,15
